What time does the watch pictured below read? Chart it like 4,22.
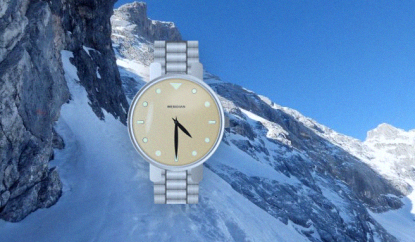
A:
4,30
